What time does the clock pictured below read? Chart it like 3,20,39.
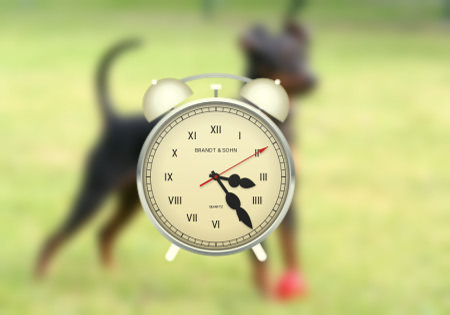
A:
3,24,10
